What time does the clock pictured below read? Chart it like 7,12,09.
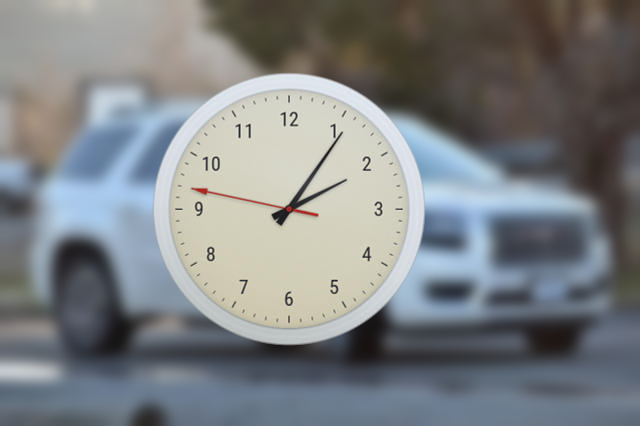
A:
2,05,47
